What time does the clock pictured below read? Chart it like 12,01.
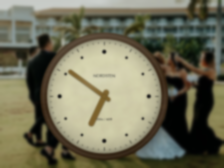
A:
6,51
